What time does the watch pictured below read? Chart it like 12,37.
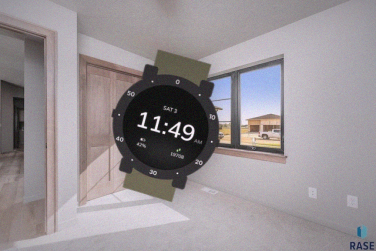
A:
11,49
